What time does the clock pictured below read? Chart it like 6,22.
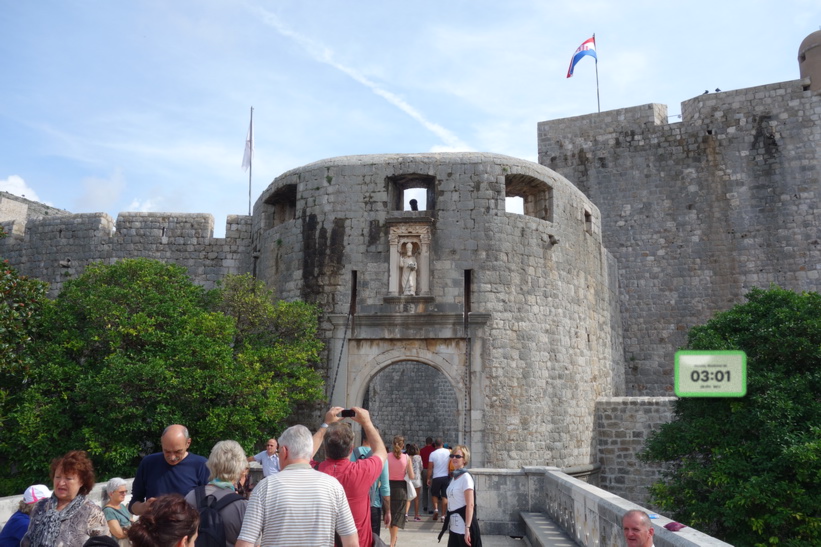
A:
3,01
